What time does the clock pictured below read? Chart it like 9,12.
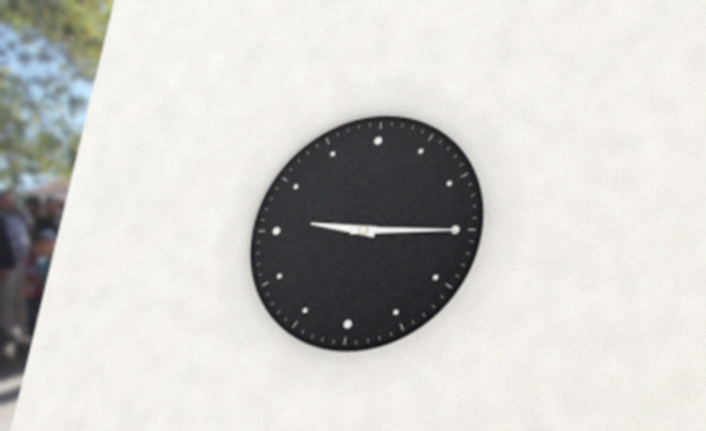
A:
9,15
